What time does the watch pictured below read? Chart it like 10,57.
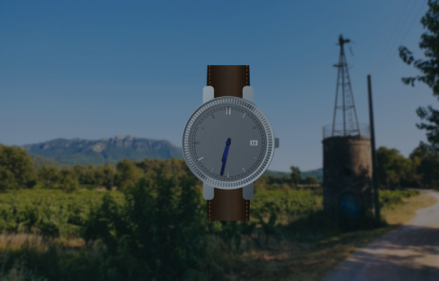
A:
6,32
